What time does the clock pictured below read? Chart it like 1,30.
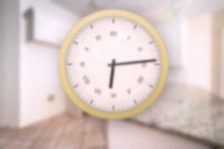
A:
6,14
